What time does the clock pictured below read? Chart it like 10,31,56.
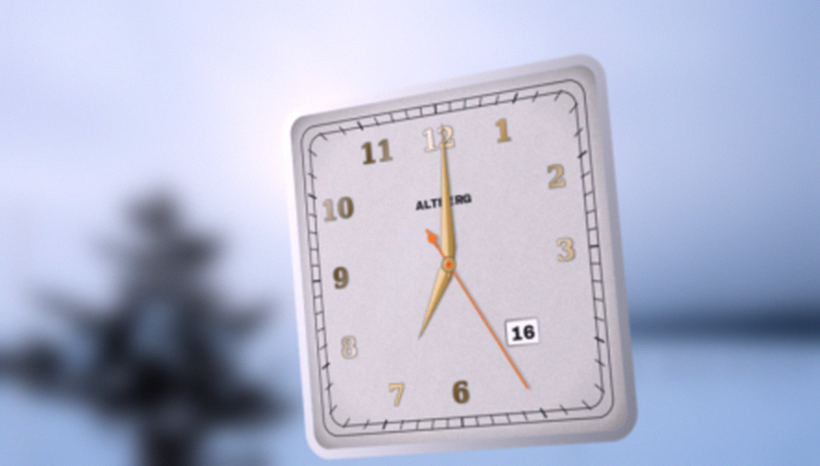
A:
7,00,25
